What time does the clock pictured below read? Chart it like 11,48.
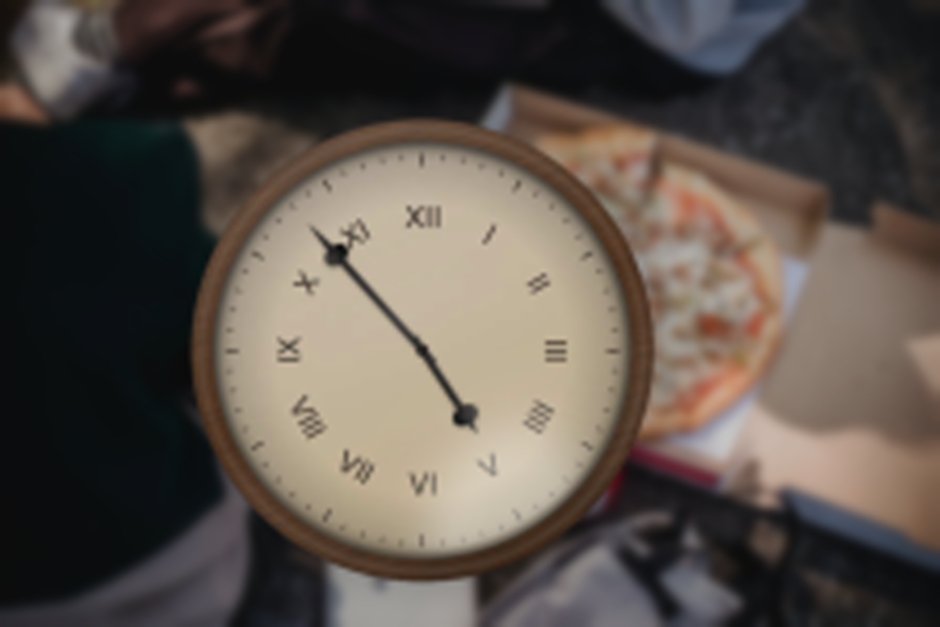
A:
4,53
